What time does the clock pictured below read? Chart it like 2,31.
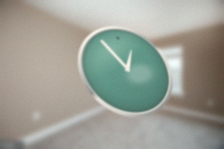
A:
12,55
